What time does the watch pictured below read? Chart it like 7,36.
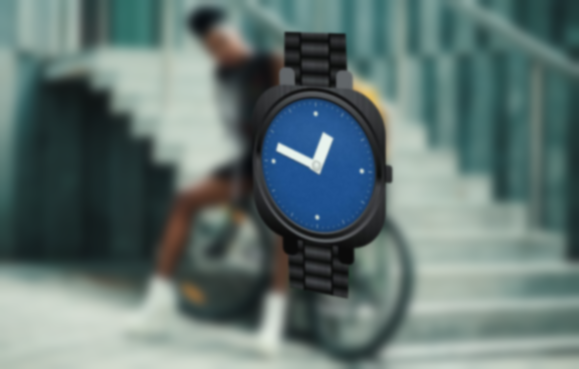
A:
12,48
